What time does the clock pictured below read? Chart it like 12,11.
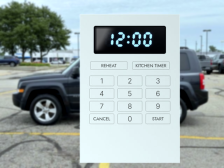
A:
12,00
